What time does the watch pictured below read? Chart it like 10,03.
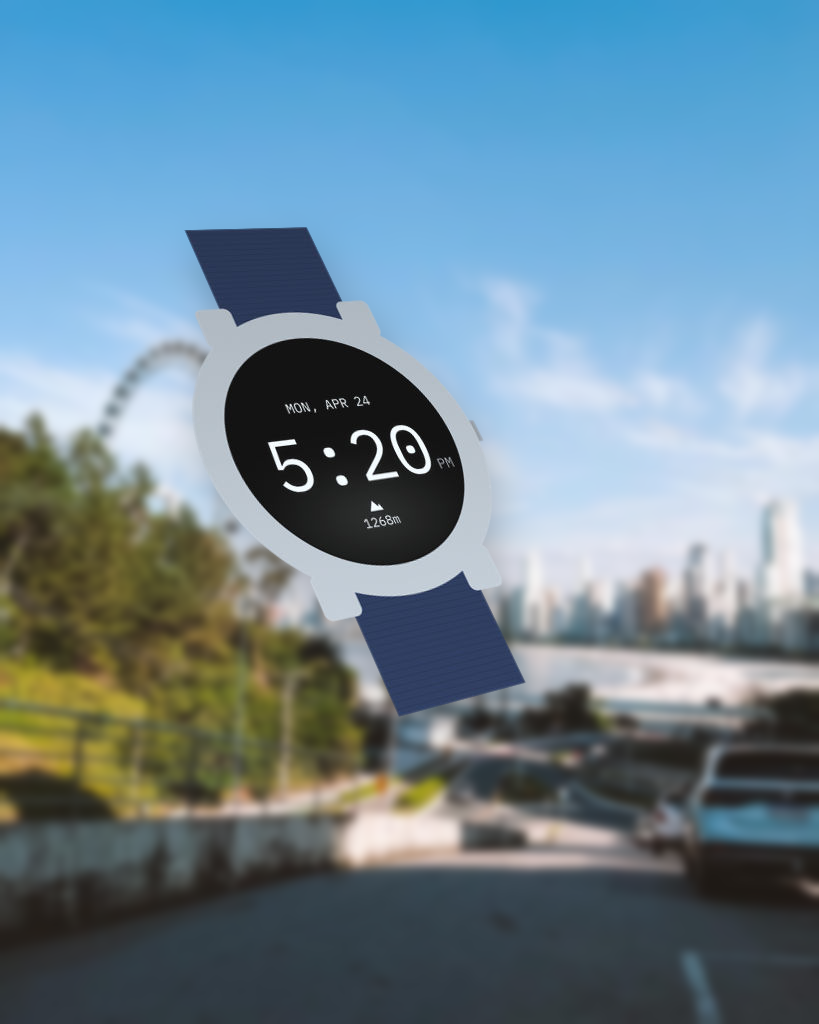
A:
5,20
